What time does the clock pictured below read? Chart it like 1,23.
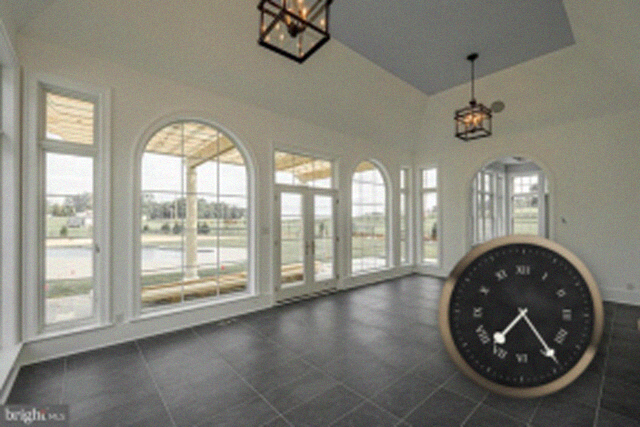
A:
7,24
